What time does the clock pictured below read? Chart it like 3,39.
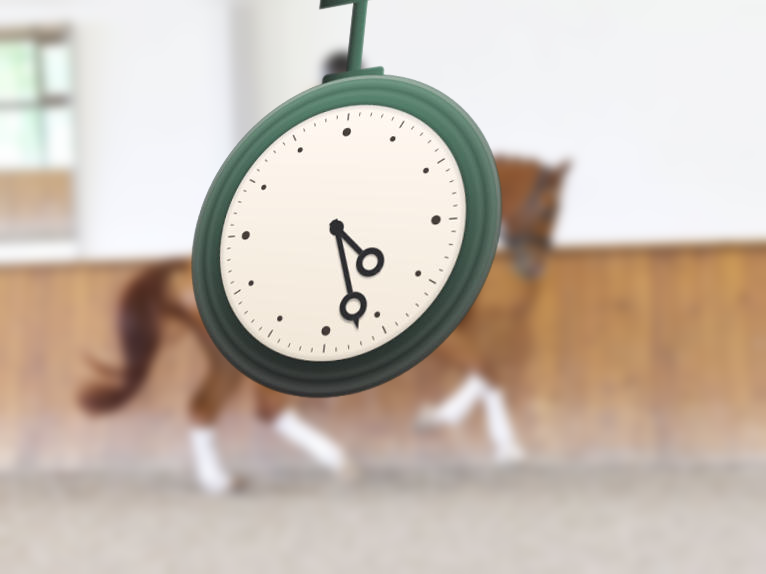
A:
4,27
